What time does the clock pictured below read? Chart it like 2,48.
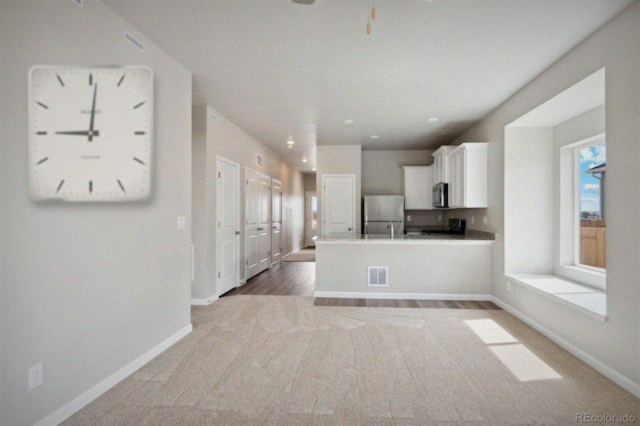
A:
9,01
